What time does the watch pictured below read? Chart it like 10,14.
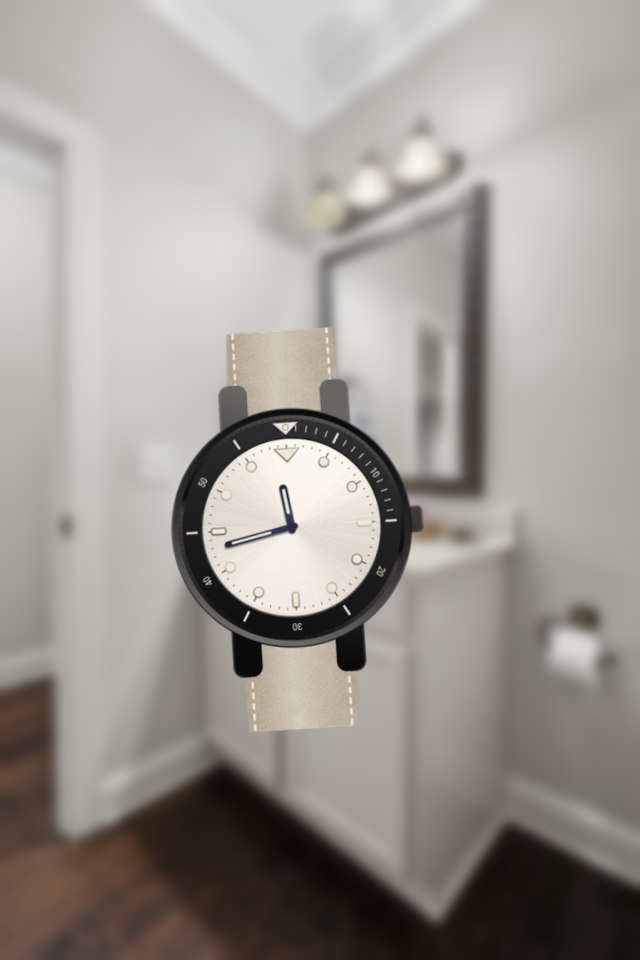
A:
11,43
